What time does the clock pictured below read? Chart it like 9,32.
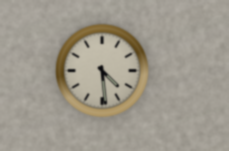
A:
4,29
